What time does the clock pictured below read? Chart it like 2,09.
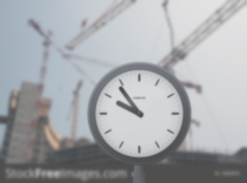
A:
9,54
